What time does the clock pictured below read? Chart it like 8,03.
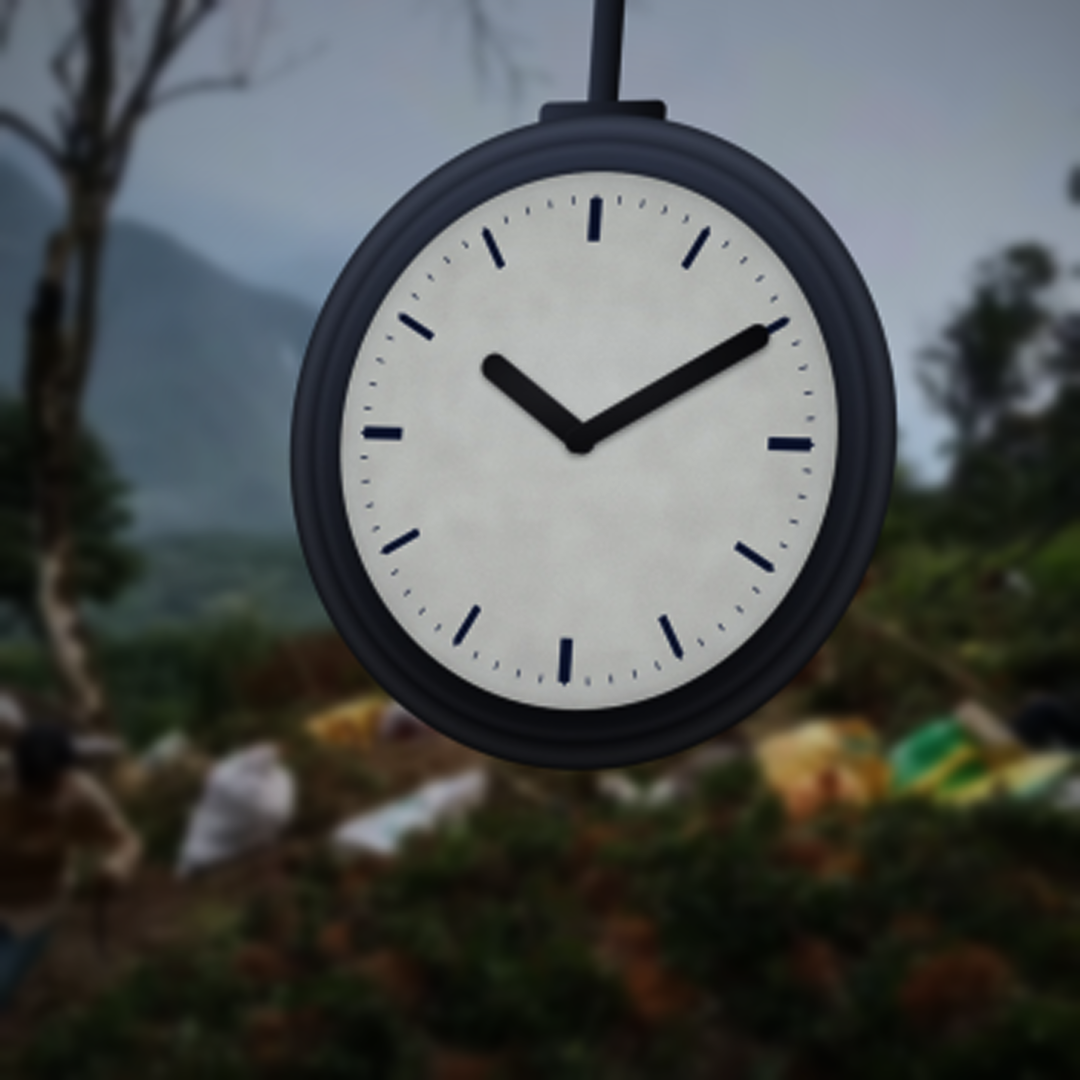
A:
10,10
